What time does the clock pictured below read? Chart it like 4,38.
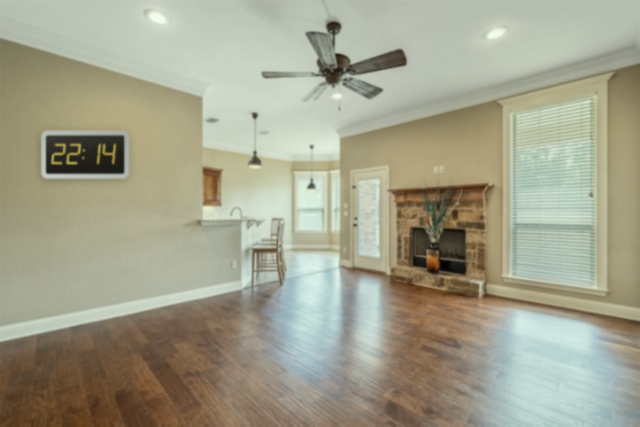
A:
22,14
